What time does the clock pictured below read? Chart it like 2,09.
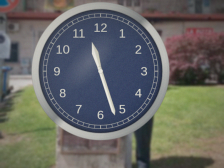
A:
11,27
